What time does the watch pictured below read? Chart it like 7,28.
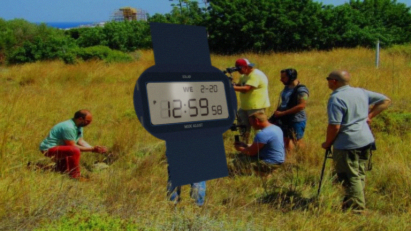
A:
12,59
